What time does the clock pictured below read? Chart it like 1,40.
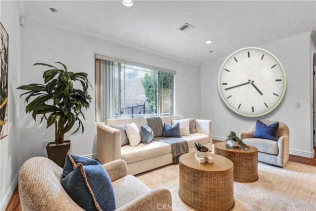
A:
4,43
